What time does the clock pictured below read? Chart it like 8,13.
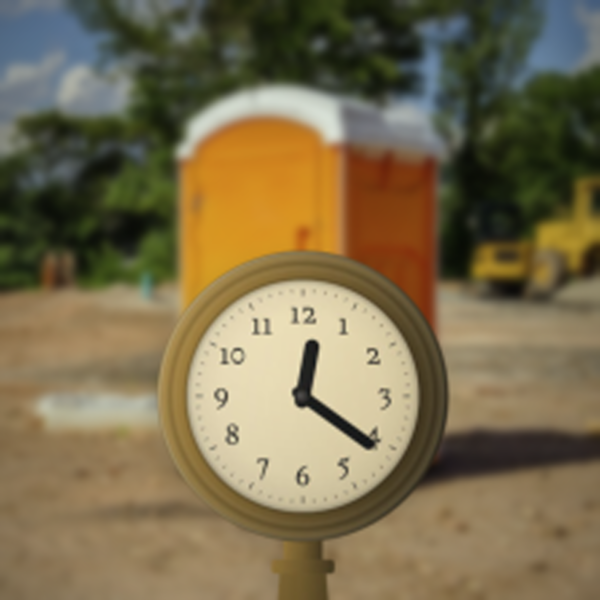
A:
12,21
